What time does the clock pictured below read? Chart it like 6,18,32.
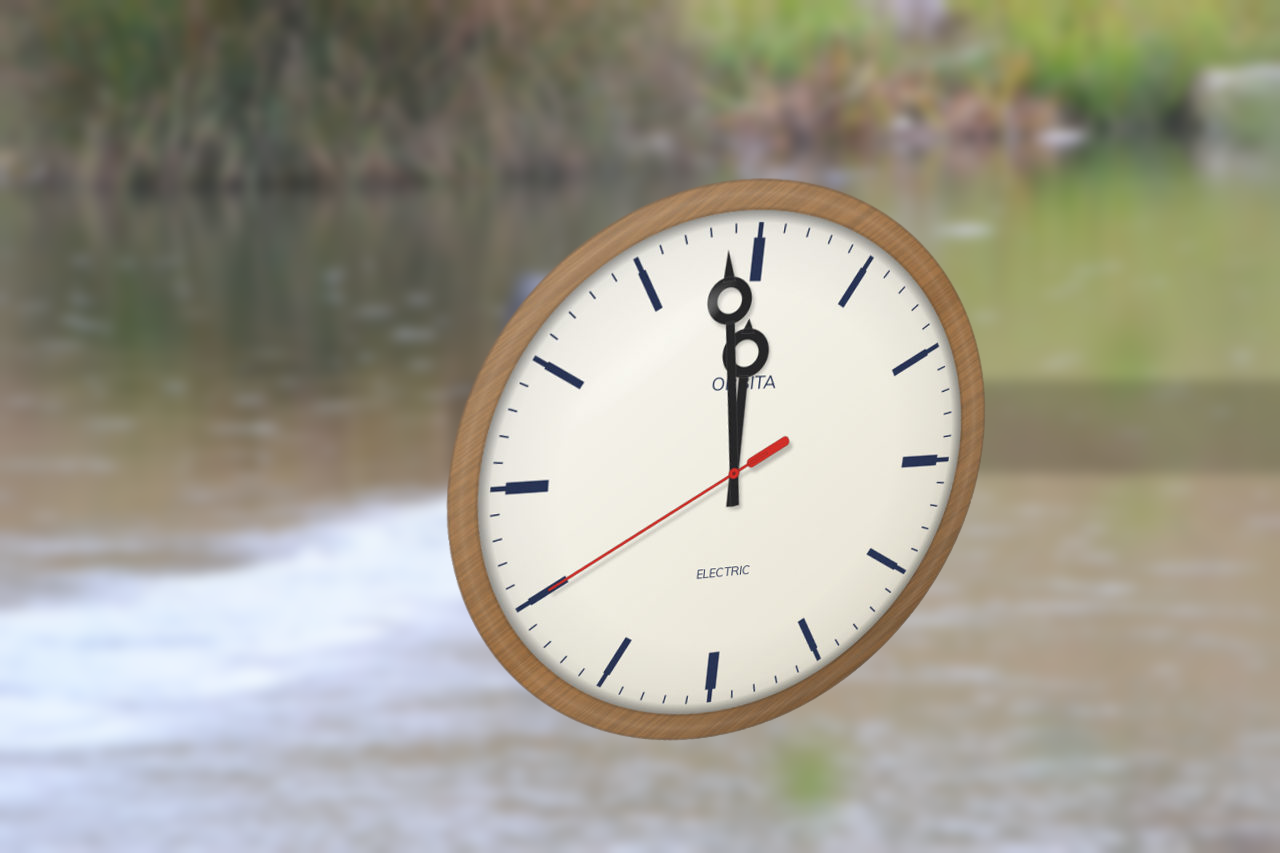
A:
11,58,40
